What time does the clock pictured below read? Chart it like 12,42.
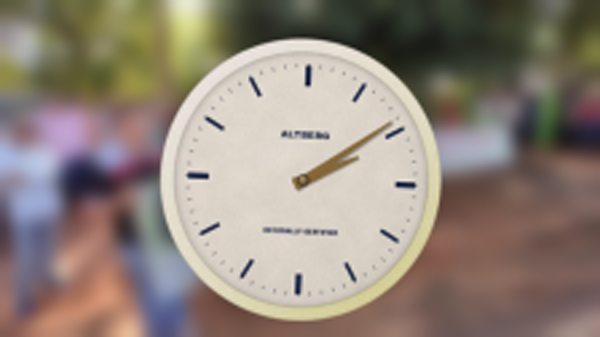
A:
2,09
